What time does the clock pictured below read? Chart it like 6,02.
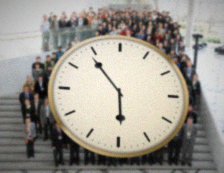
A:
5,54
